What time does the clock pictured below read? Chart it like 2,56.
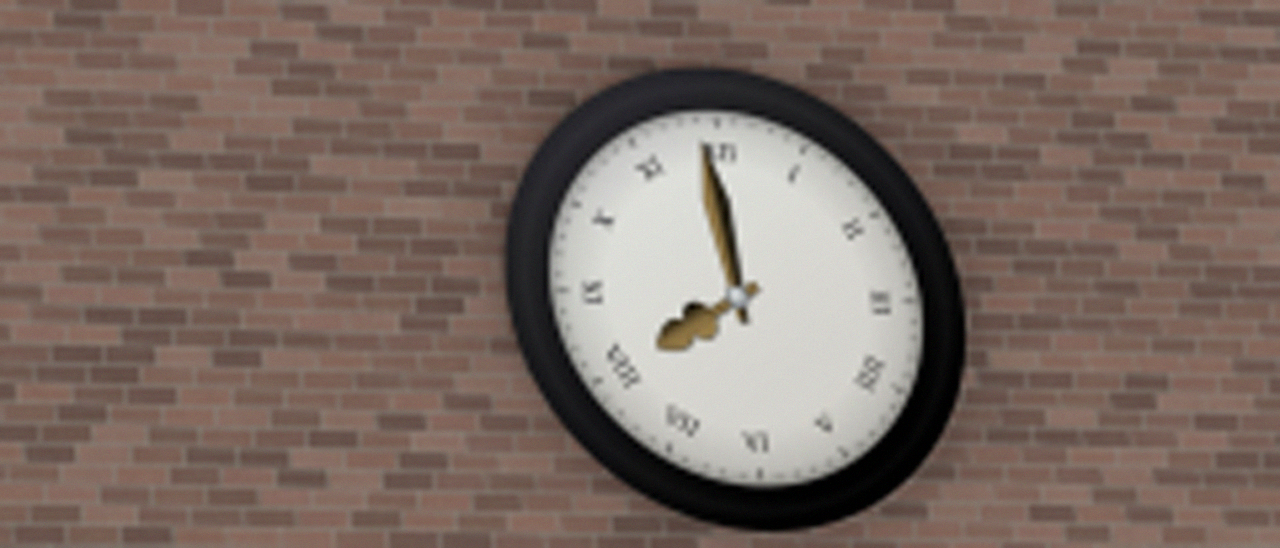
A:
7,59
